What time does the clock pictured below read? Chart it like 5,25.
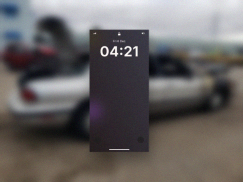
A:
4,21
